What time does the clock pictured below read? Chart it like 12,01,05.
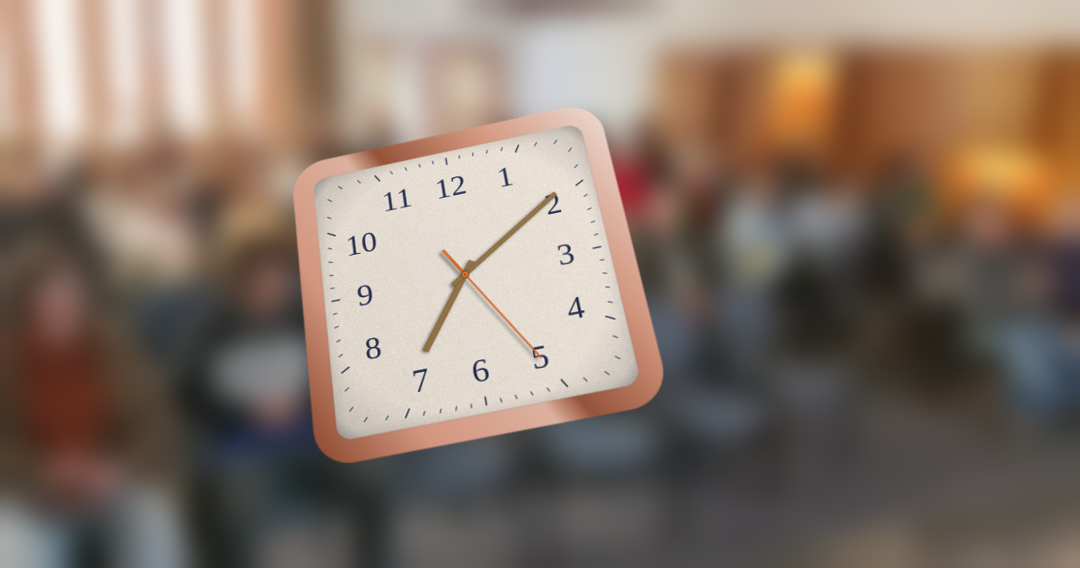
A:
7,09,25
